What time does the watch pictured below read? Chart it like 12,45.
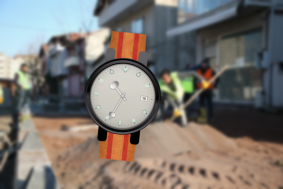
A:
10,34
